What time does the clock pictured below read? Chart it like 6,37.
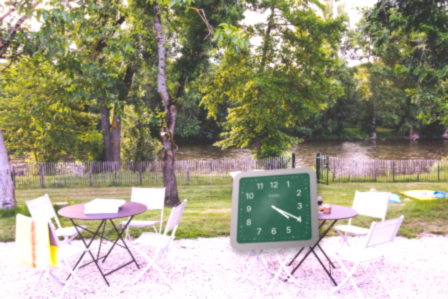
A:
4,20
